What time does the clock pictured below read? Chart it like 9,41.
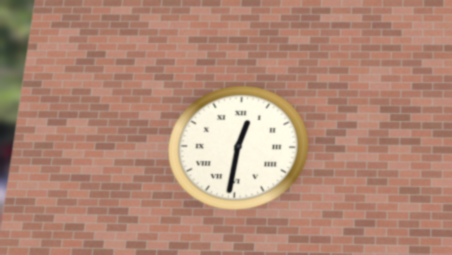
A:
12,31
